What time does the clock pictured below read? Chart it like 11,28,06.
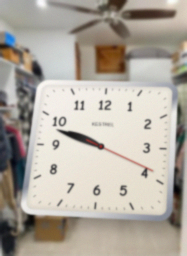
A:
9,48,19
